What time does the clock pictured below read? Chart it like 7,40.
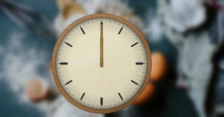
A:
12,00
